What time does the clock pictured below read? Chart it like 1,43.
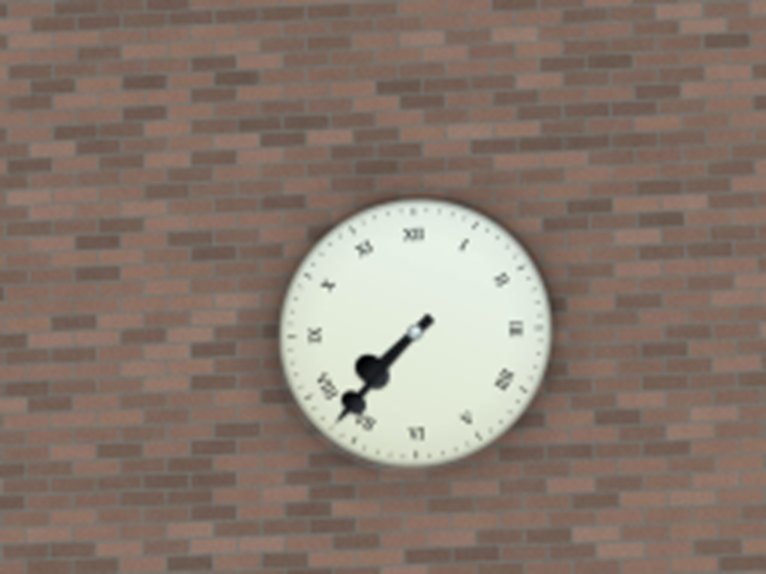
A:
7,37
